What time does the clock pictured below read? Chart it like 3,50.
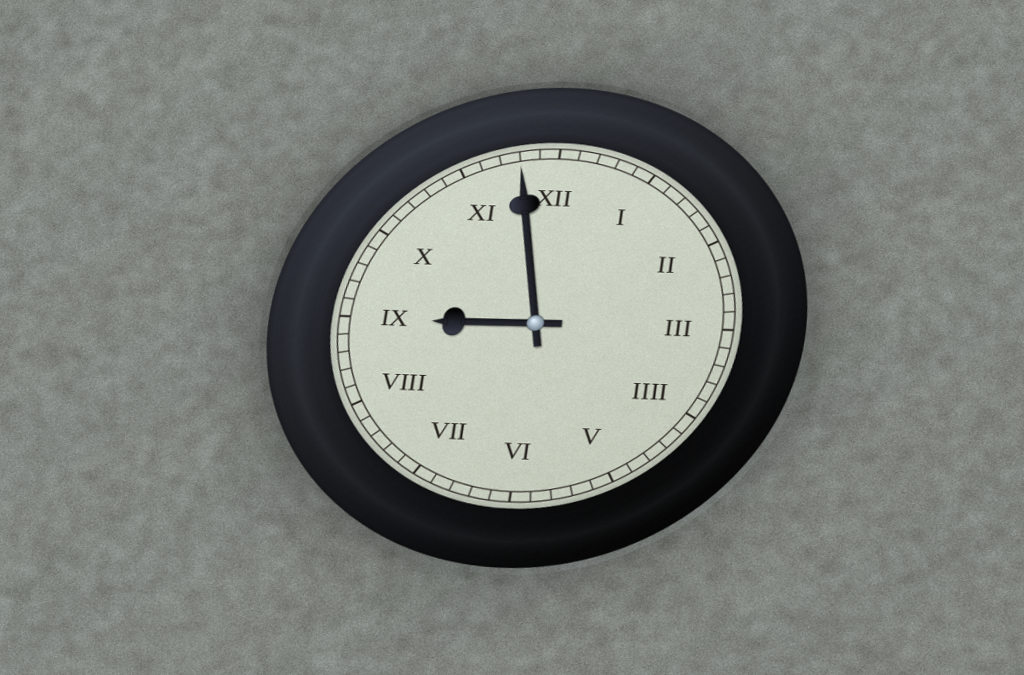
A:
8,58
